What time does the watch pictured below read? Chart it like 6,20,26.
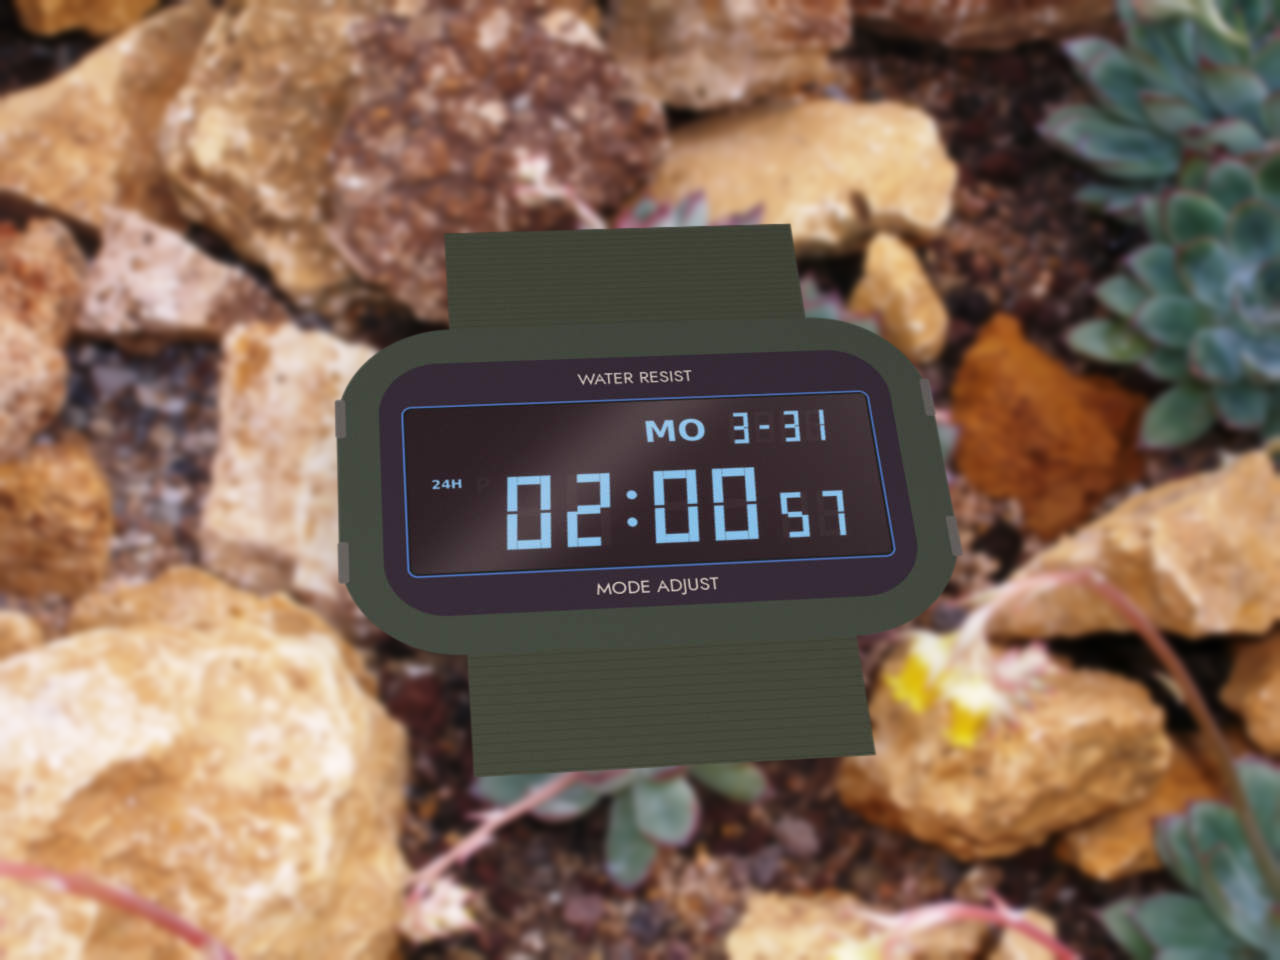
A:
2,00,57
